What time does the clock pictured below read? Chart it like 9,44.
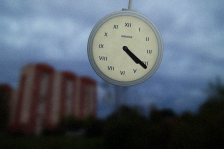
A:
4,21
